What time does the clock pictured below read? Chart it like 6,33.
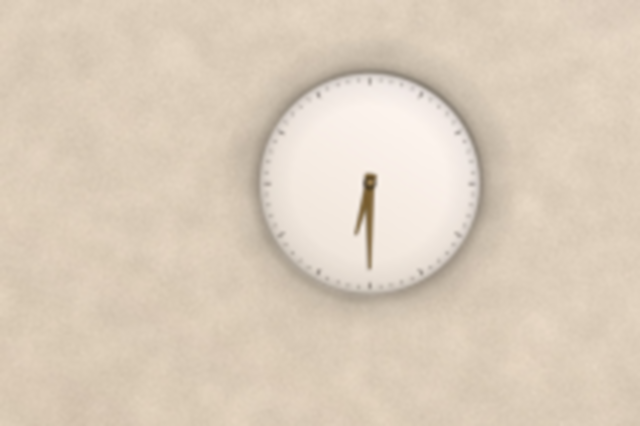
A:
6,30
